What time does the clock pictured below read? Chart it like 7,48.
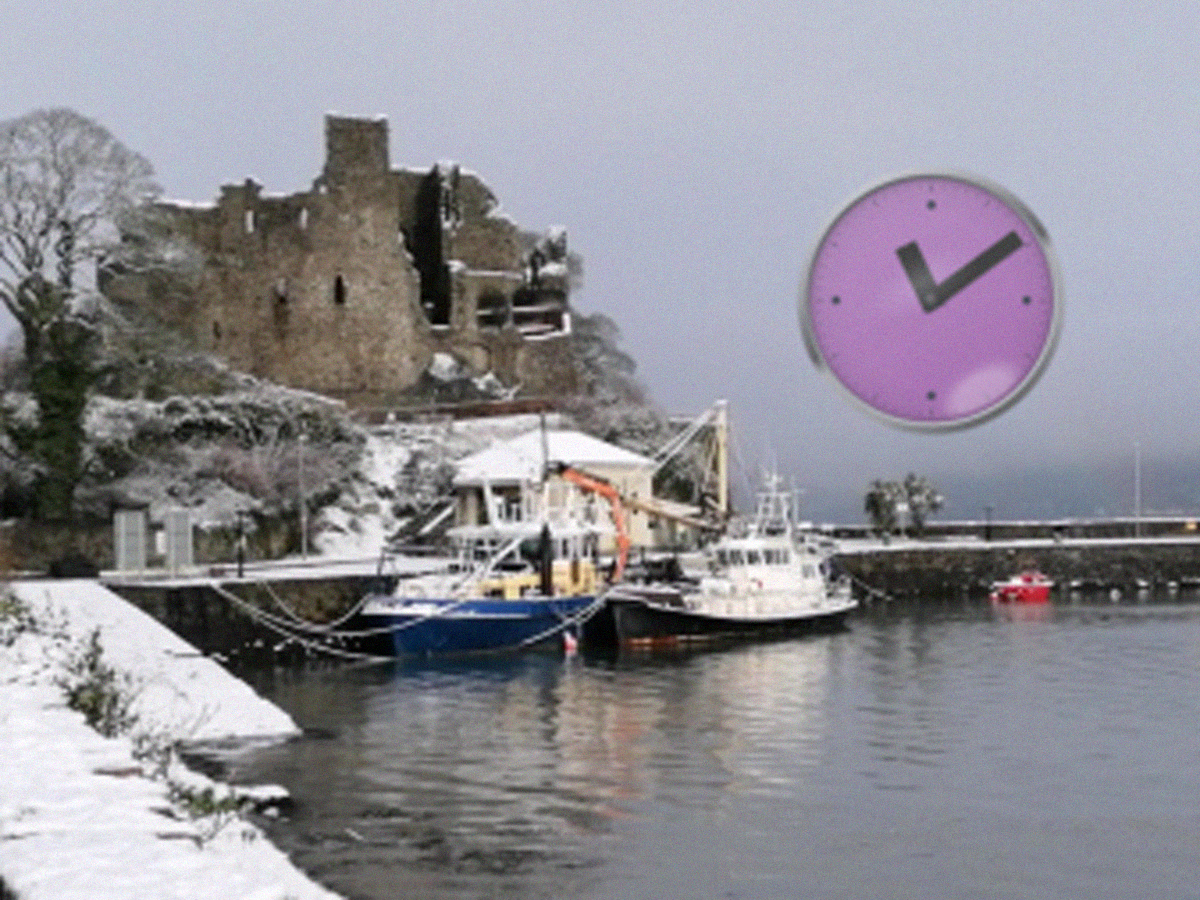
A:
11,09
